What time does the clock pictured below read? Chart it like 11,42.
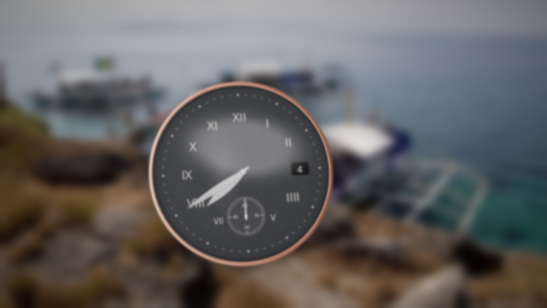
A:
7,40
